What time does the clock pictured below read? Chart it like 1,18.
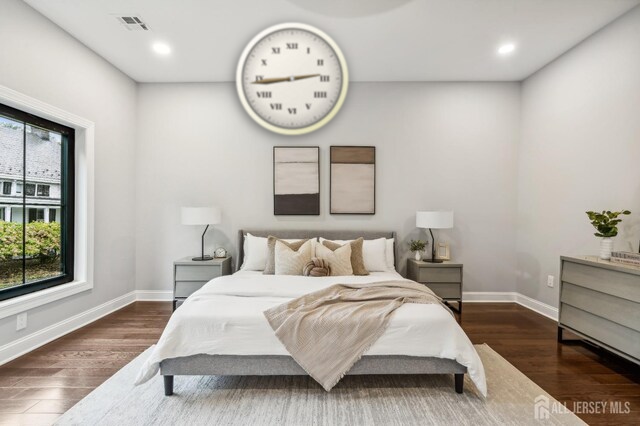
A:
2,44
